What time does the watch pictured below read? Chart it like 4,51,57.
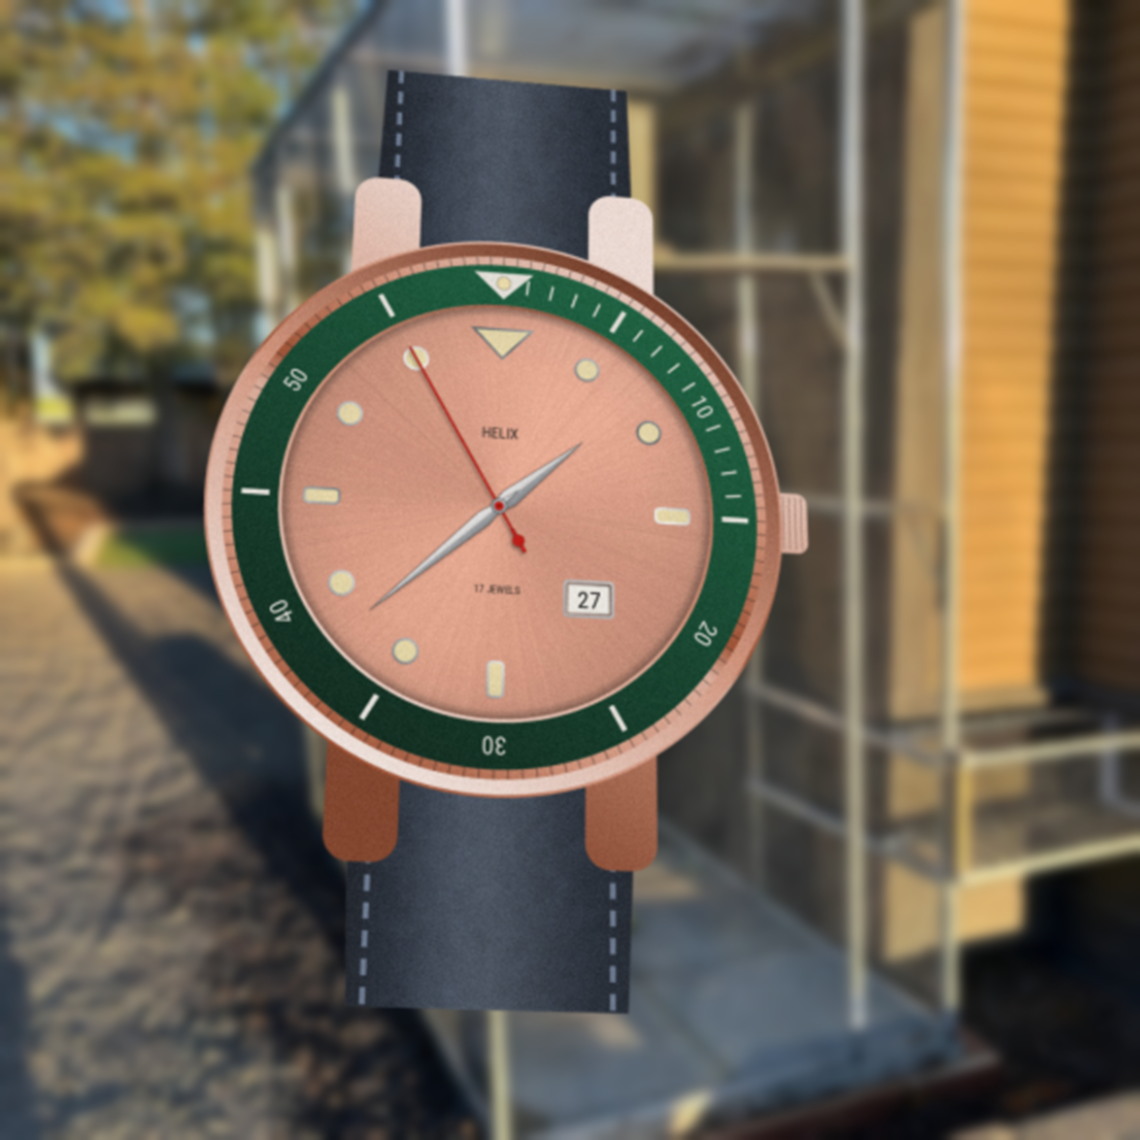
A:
1,37,55
